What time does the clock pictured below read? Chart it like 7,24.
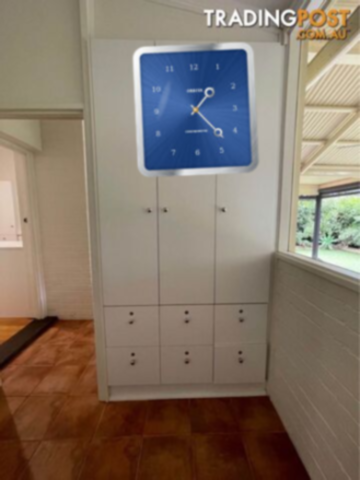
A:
1,23
